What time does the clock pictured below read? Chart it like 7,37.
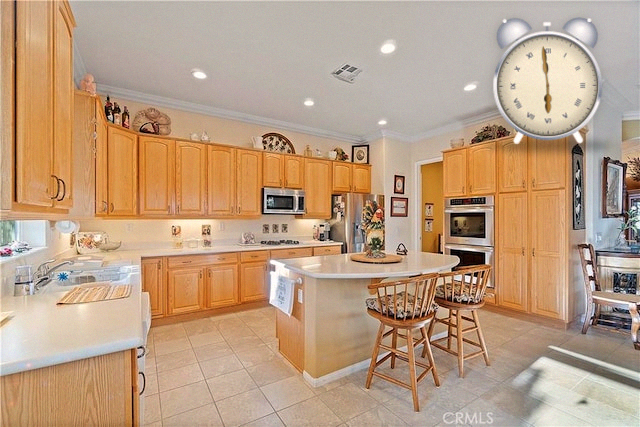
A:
5,59
